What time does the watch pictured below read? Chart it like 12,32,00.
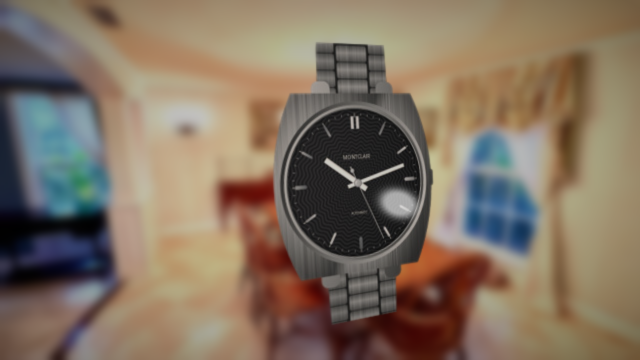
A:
10,12,26
